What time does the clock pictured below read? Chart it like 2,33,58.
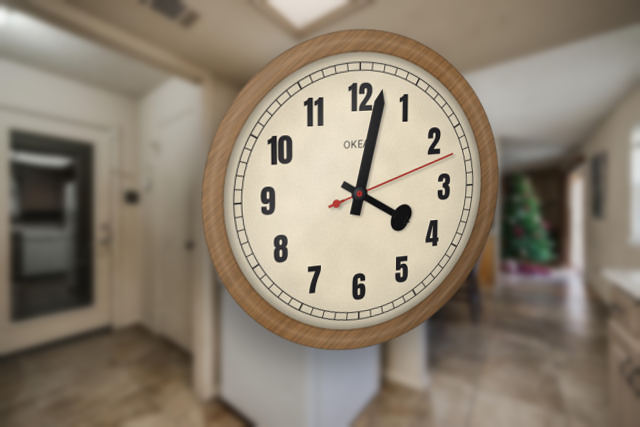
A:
4,02,12
